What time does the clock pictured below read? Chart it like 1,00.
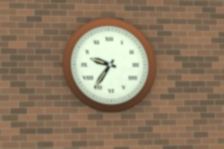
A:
9,36
